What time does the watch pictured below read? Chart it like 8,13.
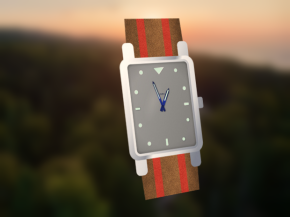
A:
12,57
